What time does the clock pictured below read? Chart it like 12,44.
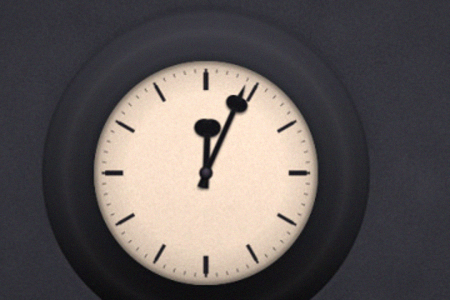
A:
12,04
